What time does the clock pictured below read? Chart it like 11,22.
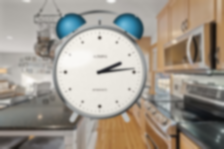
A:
2,14
